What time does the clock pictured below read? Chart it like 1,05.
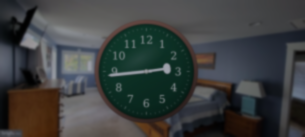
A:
2,44
